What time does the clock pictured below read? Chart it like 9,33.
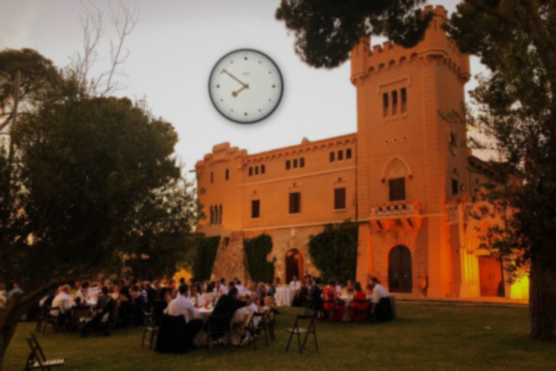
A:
7,51
